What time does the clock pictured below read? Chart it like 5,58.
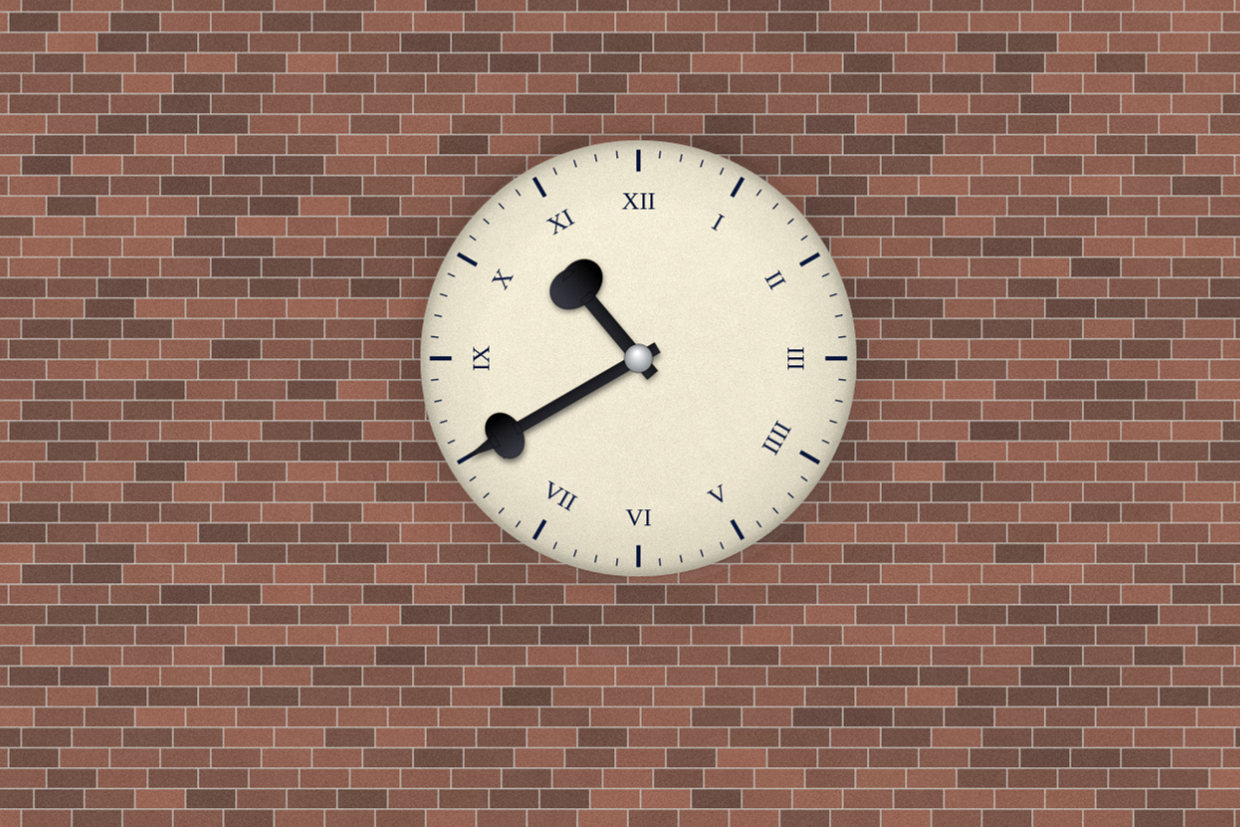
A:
10,40
